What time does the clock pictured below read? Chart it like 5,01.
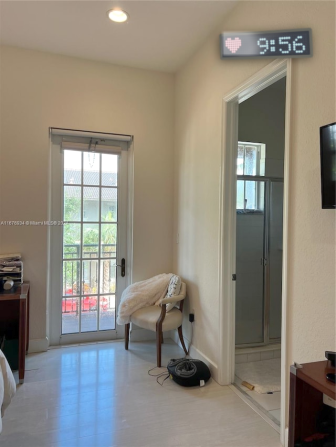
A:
9,56
